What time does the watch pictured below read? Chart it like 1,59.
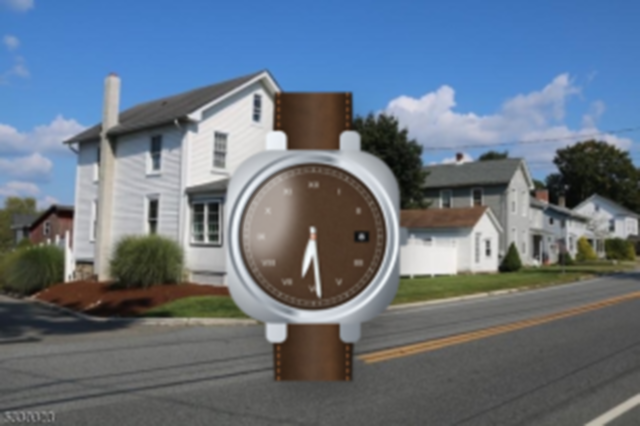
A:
6,29
